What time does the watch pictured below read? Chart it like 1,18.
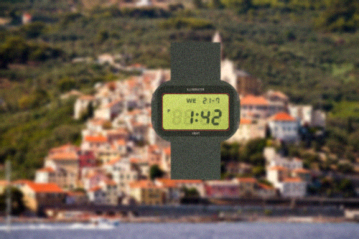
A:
1,42
